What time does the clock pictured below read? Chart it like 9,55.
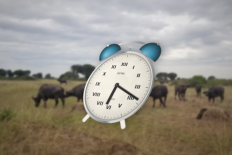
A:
6,19
